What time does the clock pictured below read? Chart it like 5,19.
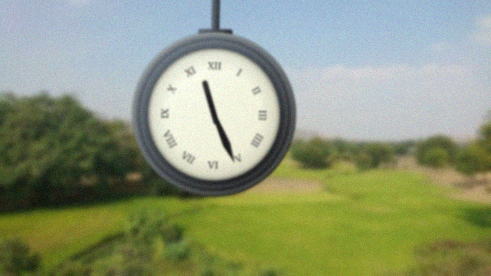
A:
11,26
